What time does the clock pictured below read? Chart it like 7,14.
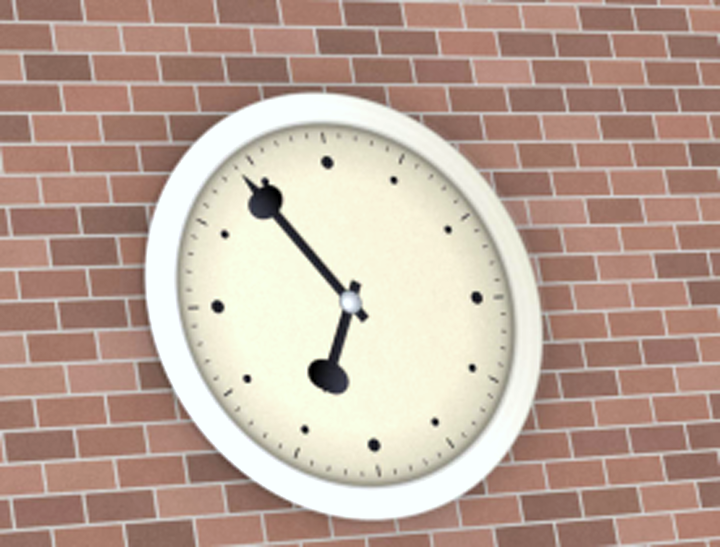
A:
6,54
